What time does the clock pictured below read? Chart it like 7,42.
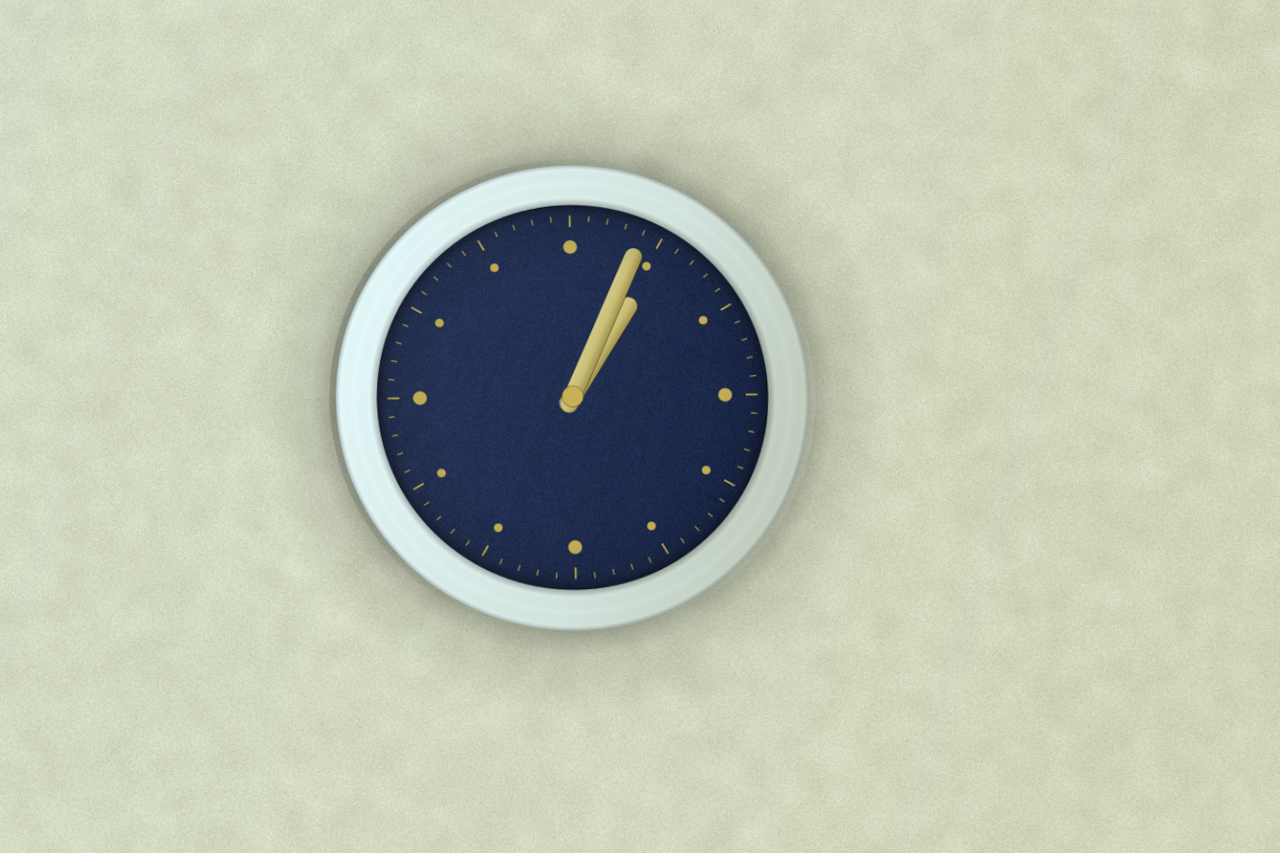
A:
1,04
